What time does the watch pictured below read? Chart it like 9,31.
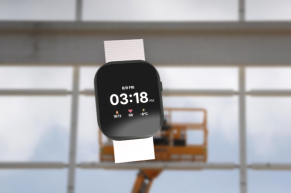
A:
3,18
